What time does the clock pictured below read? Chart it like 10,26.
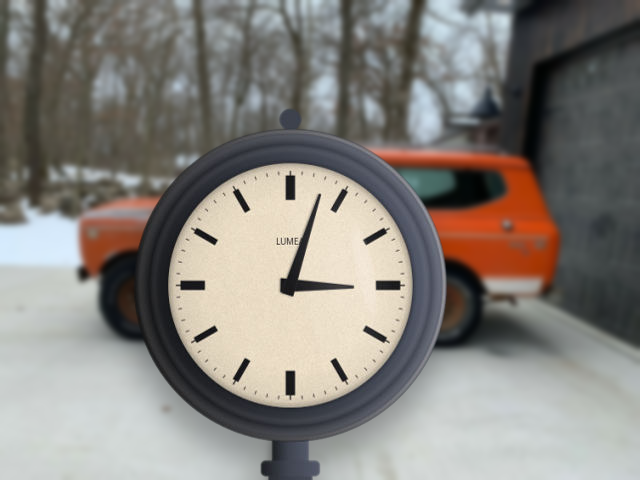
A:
3,03
